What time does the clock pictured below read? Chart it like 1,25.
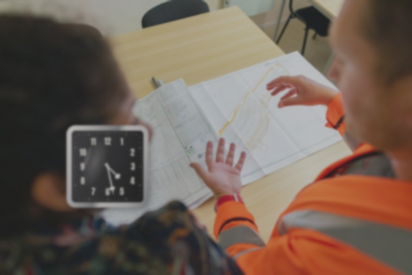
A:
4,28
